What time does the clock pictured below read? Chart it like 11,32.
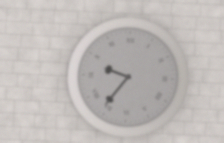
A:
9,36
